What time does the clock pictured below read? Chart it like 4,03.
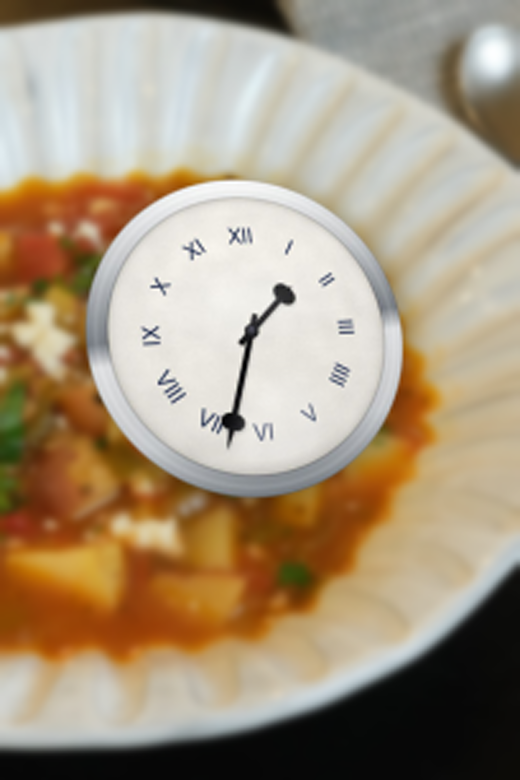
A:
1,33
